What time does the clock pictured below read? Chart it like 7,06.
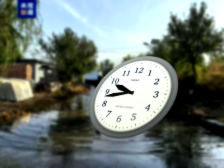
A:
9,43
